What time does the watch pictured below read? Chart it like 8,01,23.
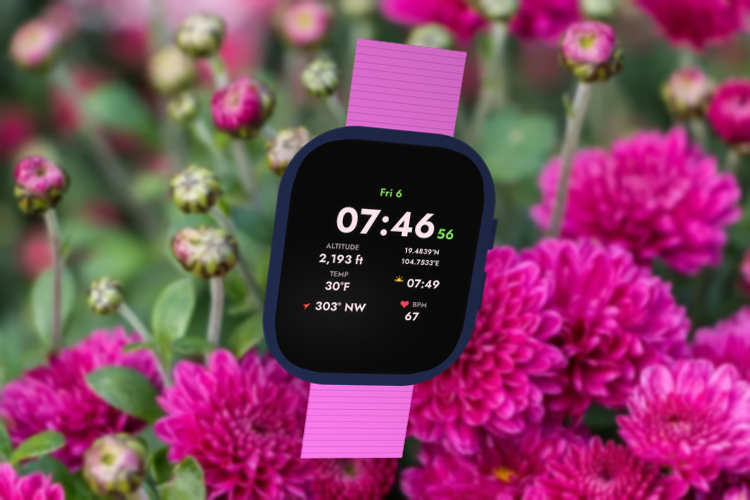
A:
7,46,56
